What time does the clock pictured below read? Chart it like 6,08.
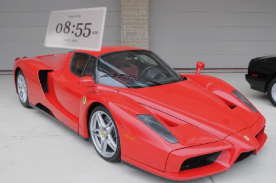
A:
8,55
